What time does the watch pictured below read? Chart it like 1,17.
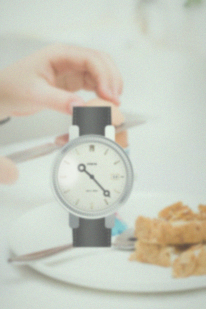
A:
10,23
